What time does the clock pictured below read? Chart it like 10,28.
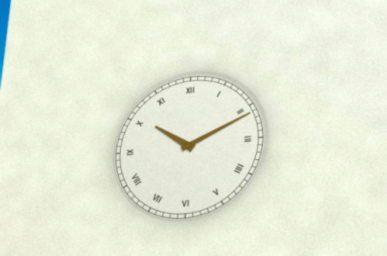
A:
10,11
